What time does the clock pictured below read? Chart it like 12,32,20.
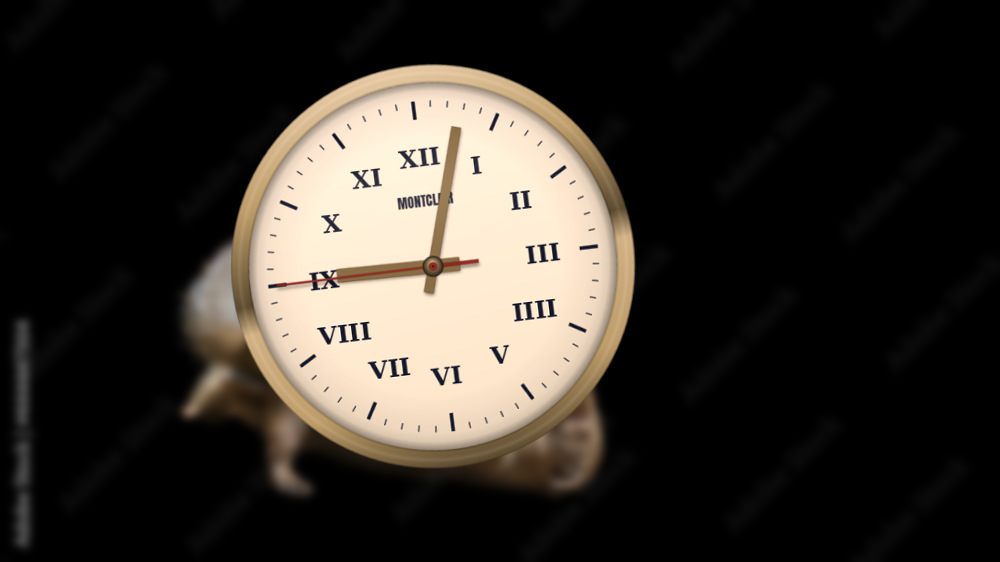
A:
9,02,45
